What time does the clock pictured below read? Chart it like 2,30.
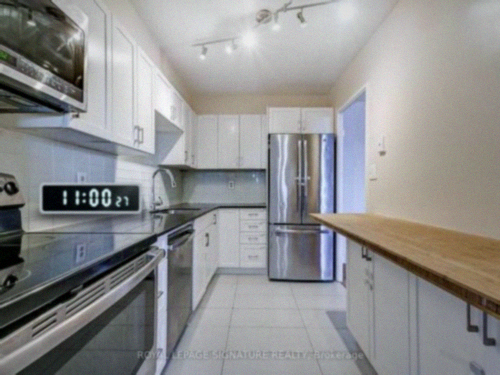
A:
11,00
